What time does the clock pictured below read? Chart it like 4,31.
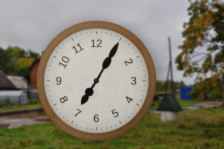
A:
7,05
